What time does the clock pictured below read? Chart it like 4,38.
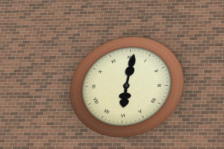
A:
6,01
